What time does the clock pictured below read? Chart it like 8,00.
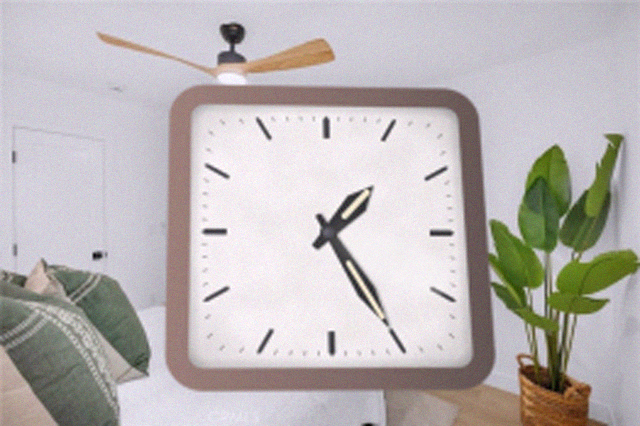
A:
1,25
